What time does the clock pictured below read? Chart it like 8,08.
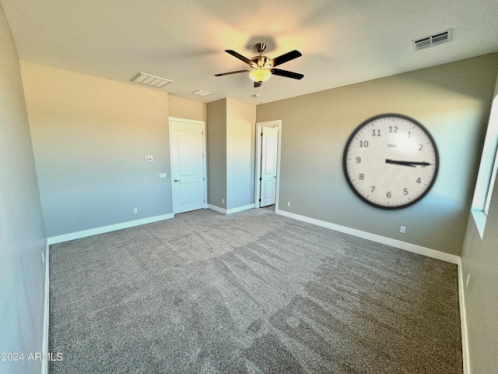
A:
3,15
